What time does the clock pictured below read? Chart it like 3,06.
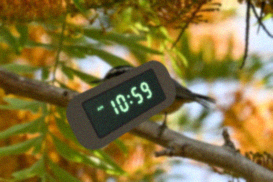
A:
10,59
